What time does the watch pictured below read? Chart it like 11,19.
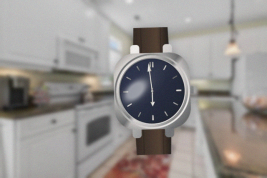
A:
5,59
